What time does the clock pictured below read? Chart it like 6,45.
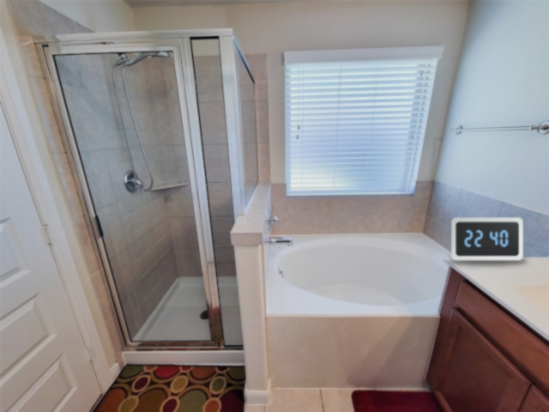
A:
22,40
